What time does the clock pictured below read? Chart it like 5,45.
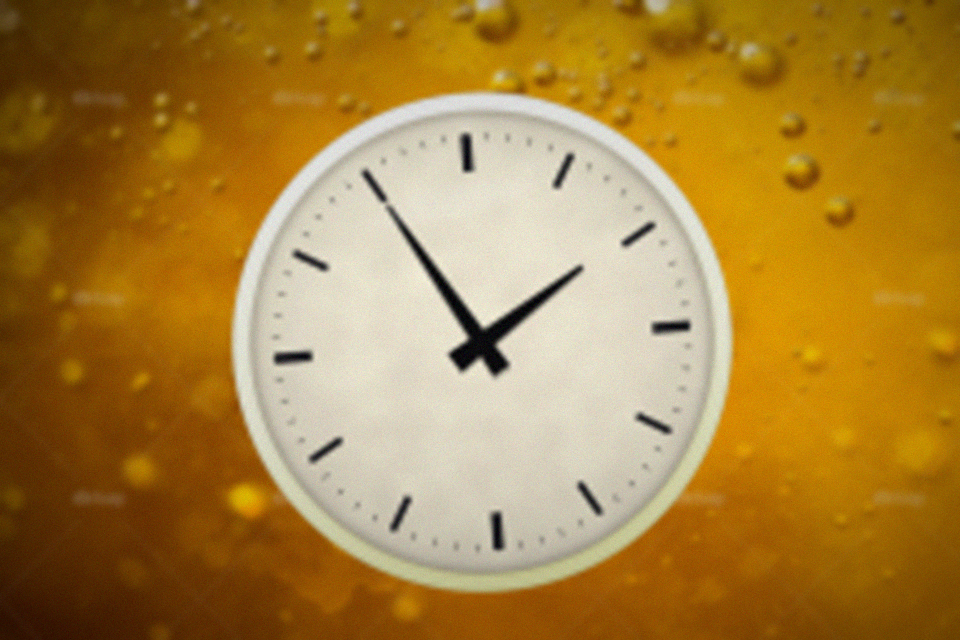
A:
1,55
